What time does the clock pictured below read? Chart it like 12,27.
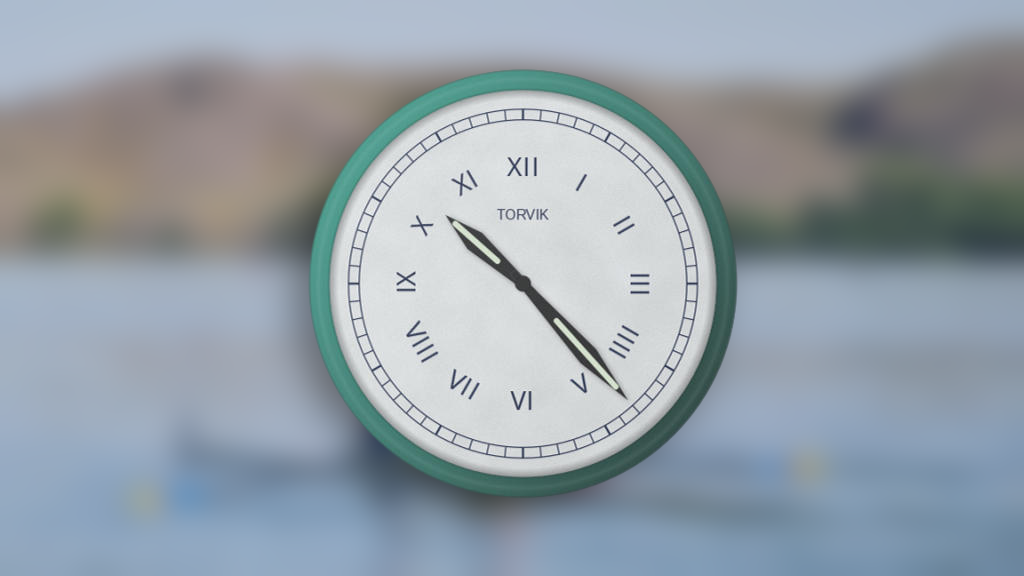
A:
10,23
